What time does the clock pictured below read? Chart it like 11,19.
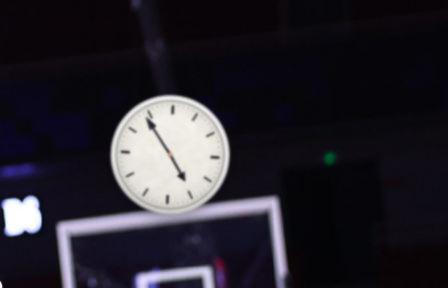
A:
4,54
